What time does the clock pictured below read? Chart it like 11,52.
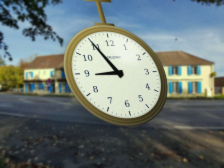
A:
8,55
